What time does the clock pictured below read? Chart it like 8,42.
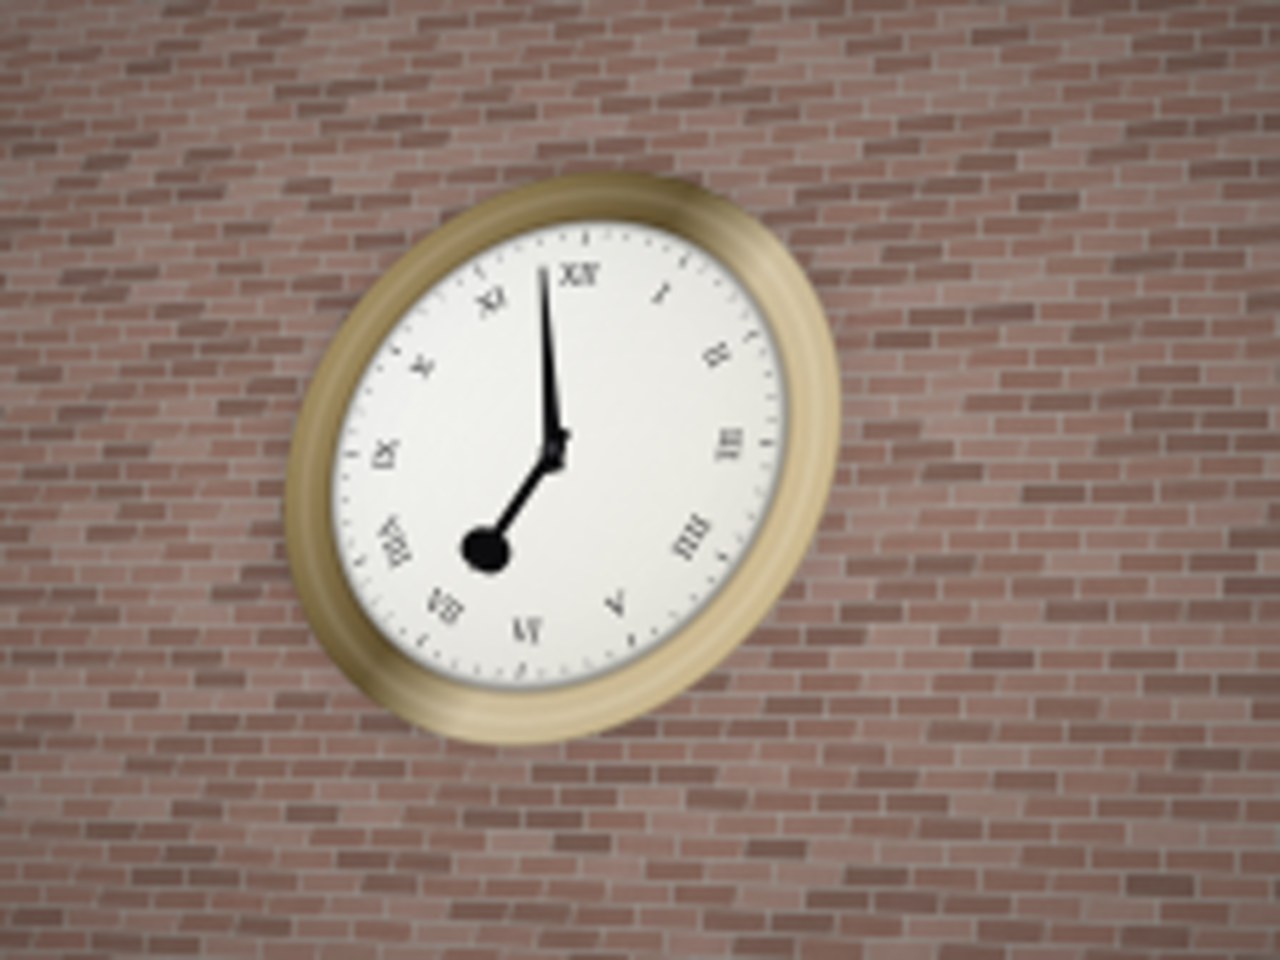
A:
6,58
